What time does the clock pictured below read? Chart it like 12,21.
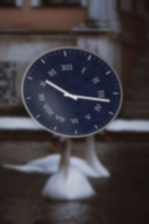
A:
10,17
